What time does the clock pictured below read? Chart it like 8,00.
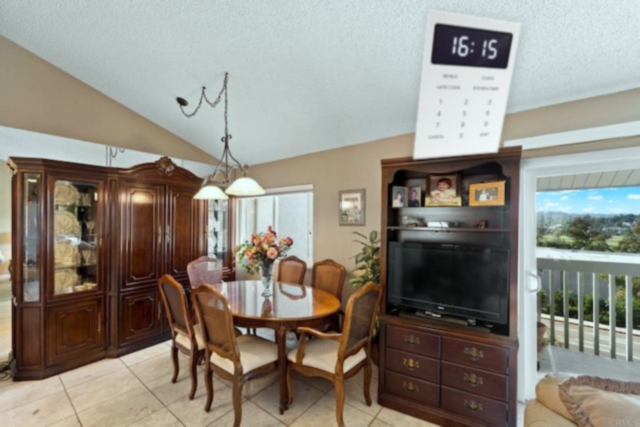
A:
16,15
